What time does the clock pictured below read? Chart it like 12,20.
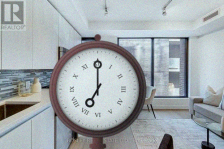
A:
7,00
